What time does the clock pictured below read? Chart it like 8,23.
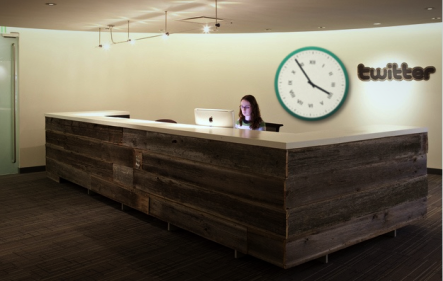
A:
3,54
